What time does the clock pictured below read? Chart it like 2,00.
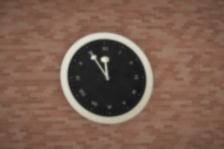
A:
11,55
